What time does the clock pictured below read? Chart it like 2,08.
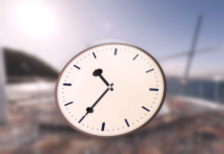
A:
10,35
